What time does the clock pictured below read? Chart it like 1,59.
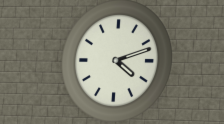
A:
4,12
